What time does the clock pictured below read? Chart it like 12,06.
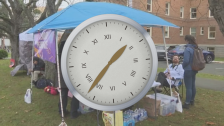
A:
1,37
